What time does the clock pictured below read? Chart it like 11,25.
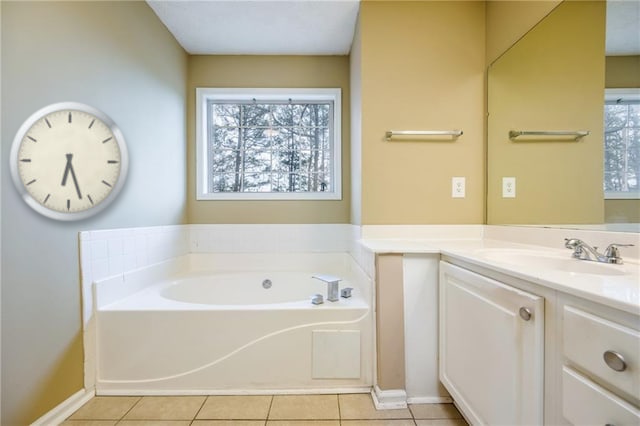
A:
6,27
